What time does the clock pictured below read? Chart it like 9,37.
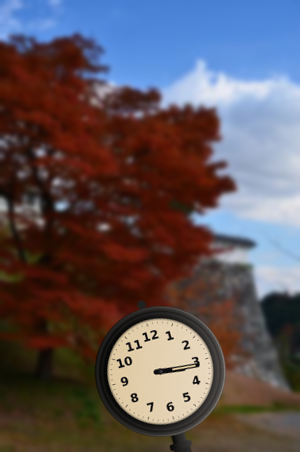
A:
3,16
